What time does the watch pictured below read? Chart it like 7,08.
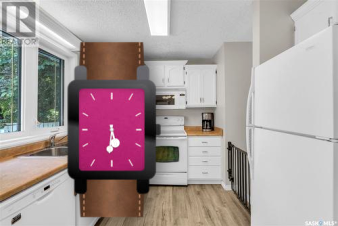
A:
5,31
